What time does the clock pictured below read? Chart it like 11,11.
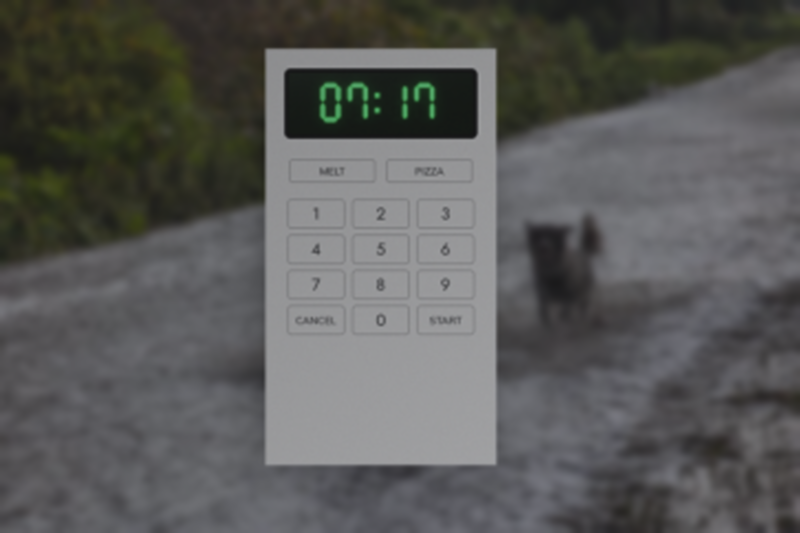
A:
7,17
